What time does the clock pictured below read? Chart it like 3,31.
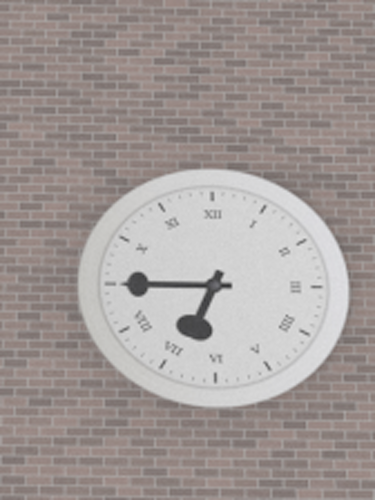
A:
6,45
